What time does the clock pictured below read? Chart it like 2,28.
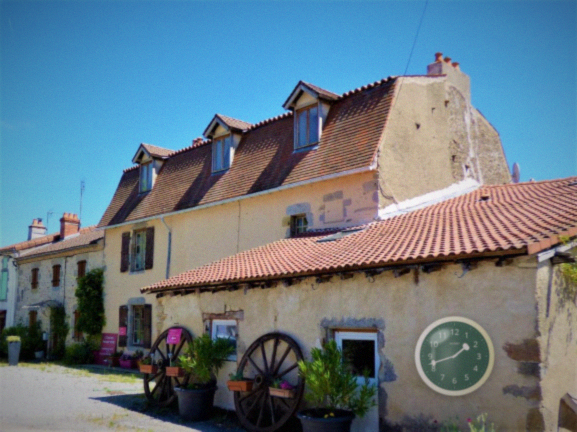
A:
1,42
